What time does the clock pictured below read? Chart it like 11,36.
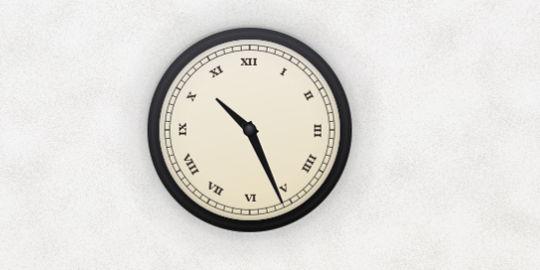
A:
10,26
